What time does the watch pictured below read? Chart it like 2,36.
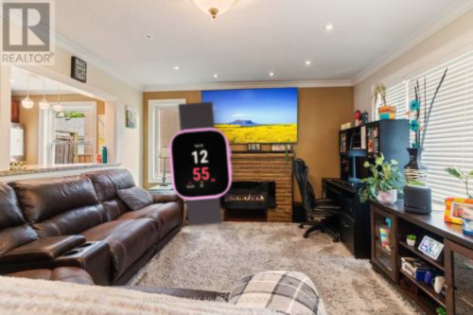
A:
12,55
